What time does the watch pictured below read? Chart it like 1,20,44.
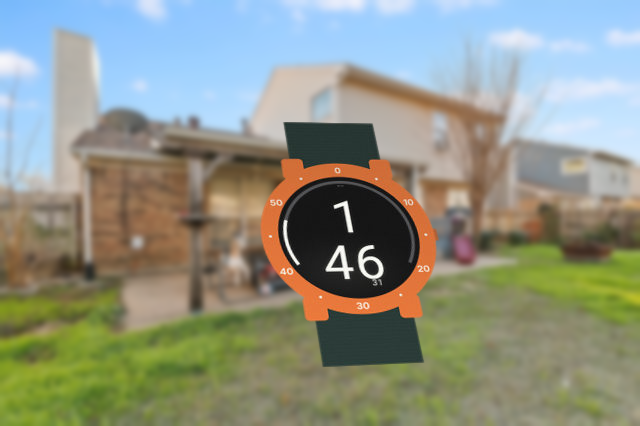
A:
1,46,31
